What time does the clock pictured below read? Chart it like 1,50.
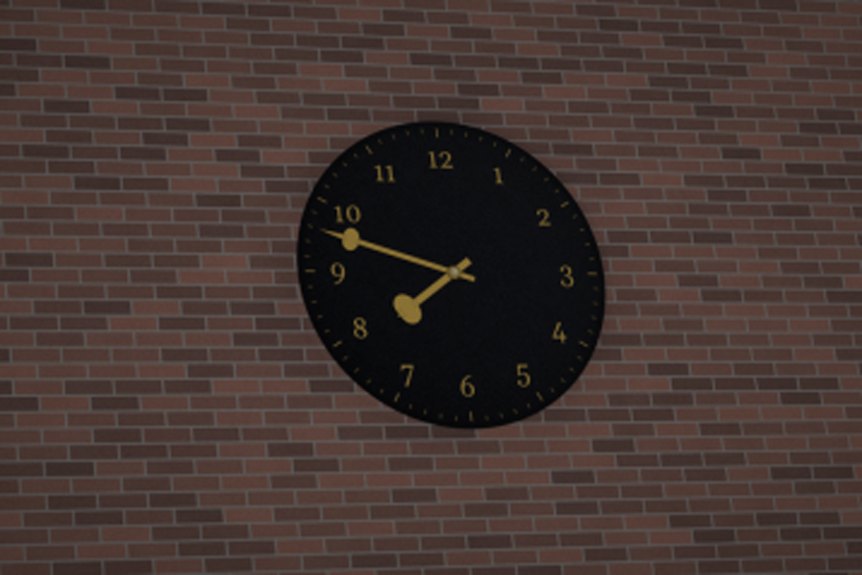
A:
7,48
